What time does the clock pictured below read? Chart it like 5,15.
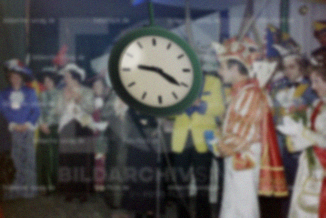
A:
9,21
